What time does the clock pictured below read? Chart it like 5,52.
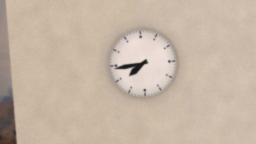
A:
7,44
